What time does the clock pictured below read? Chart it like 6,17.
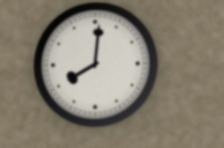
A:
8,01
